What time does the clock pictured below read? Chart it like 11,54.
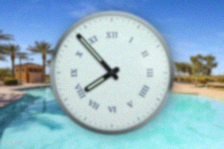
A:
7,53
